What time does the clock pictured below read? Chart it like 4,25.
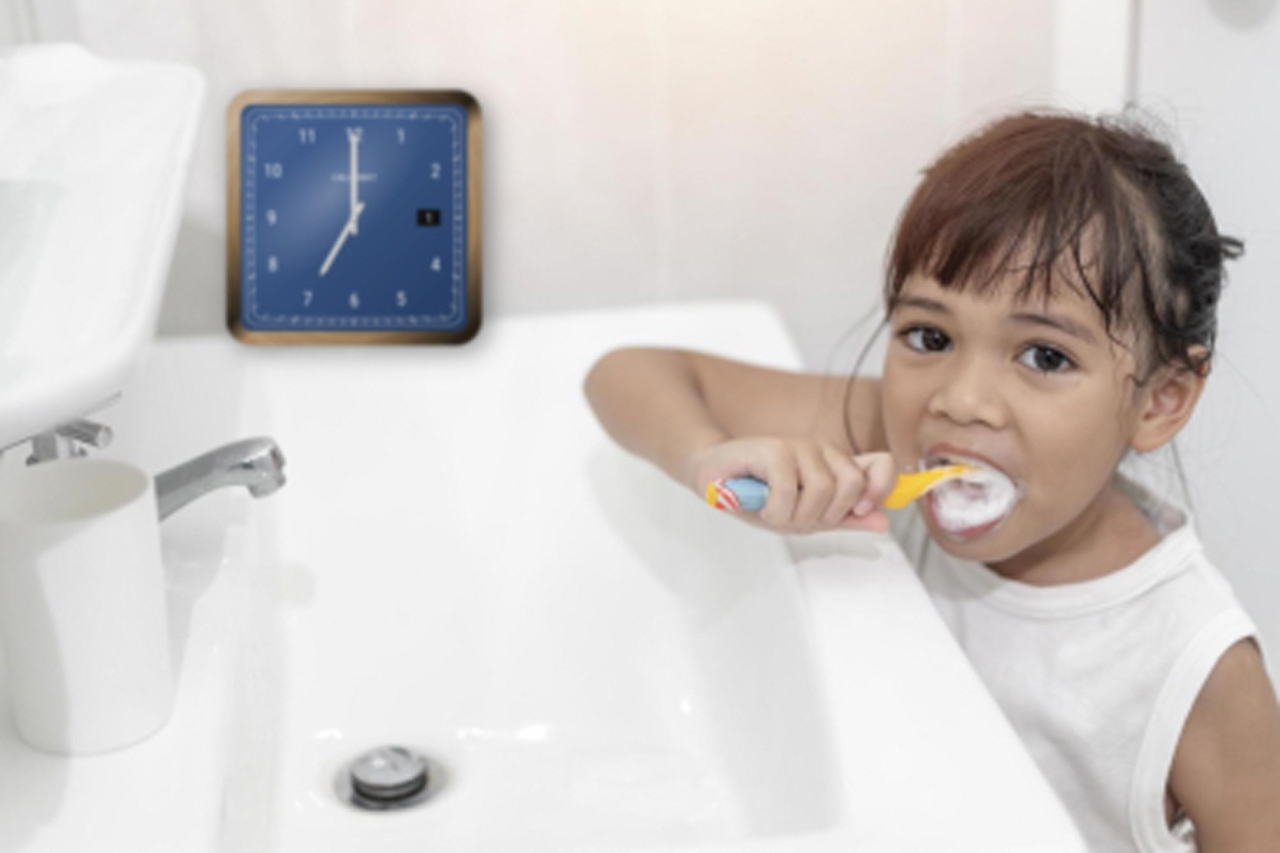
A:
7,00
